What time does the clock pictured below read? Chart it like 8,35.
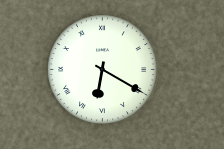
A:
6,20
